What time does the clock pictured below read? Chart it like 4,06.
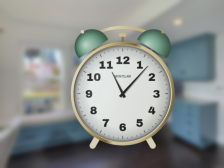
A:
11,07
